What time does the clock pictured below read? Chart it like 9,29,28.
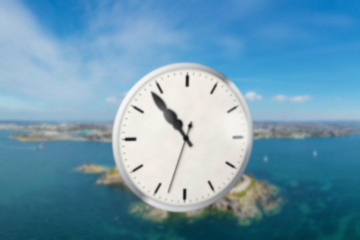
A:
10,53,33
